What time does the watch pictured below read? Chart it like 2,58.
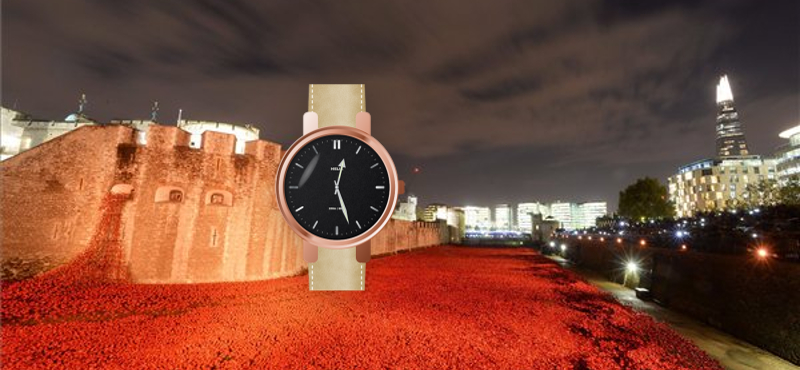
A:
12,27
